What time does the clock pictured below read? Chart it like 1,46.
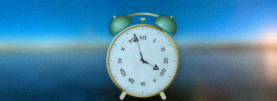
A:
3,57
